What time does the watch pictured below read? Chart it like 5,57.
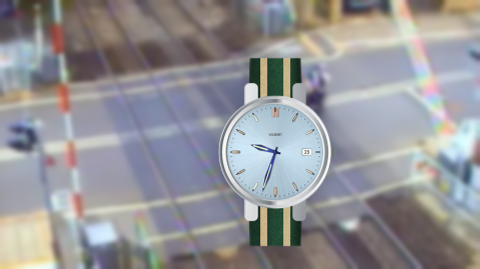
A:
9,33
